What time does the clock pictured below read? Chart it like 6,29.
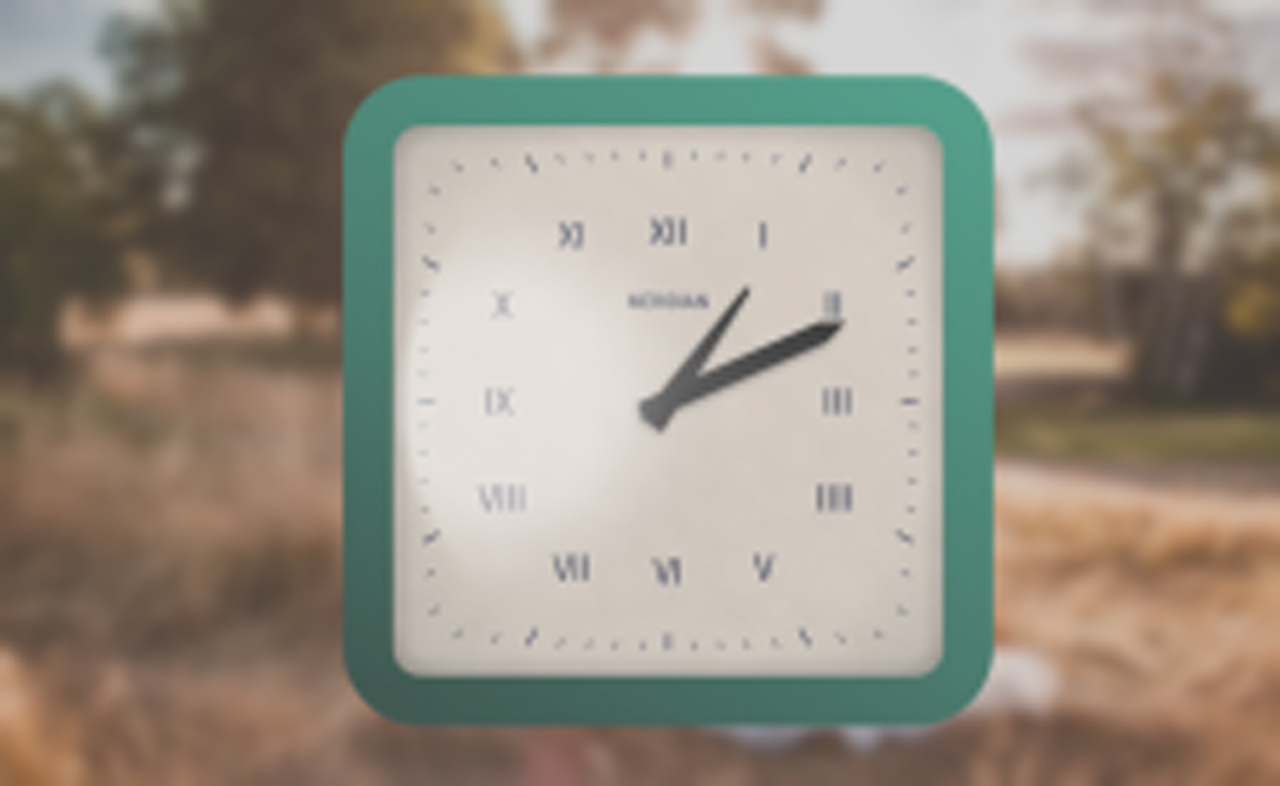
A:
1,11
